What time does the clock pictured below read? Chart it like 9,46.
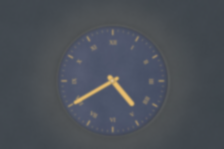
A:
4,40
